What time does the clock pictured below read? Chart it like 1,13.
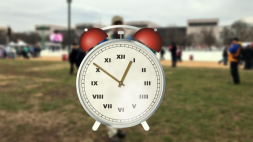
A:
12,51
